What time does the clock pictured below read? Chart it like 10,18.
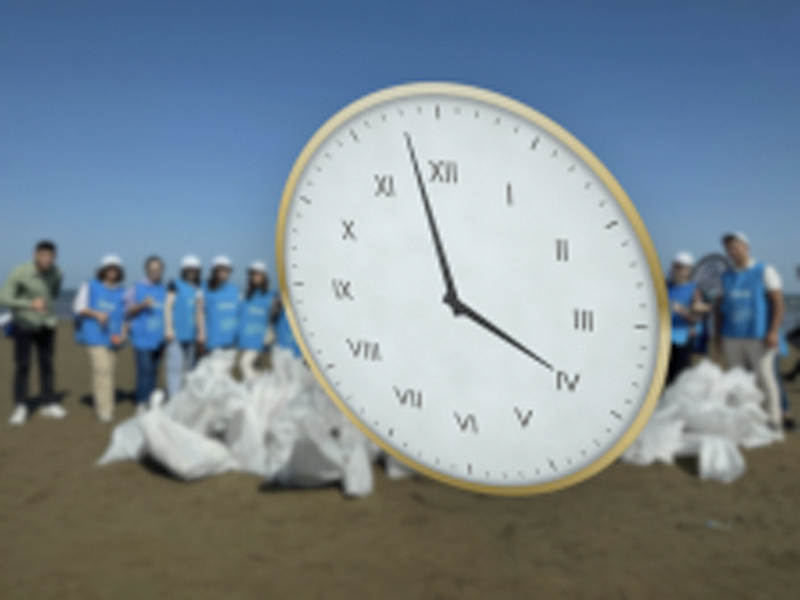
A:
3,58
